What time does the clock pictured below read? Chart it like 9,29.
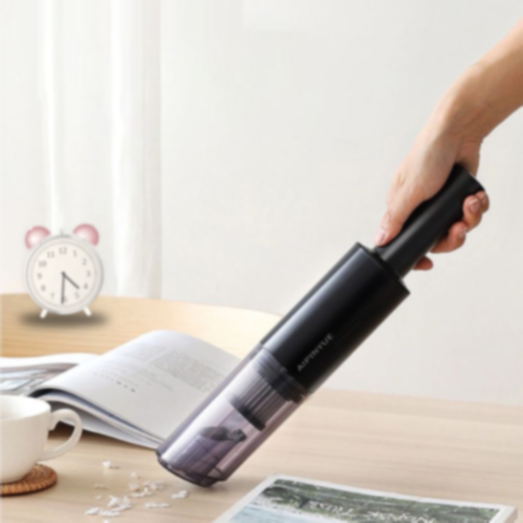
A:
4,31
